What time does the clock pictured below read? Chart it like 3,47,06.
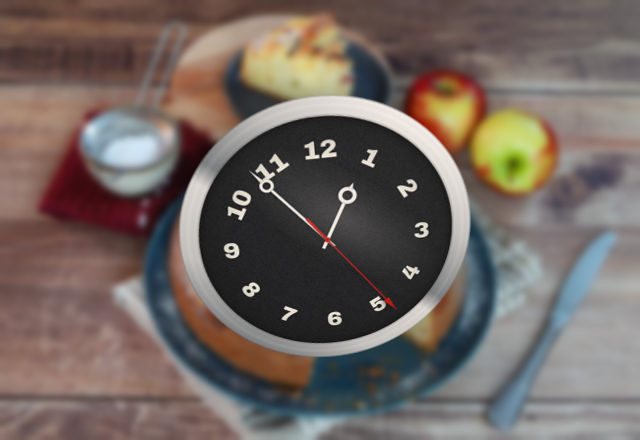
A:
12,53,24
